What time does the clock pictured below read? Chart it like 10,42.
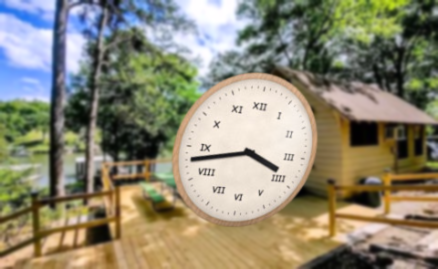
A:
3,43
